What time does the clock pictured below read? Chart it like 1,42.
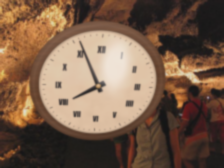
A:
7,56
